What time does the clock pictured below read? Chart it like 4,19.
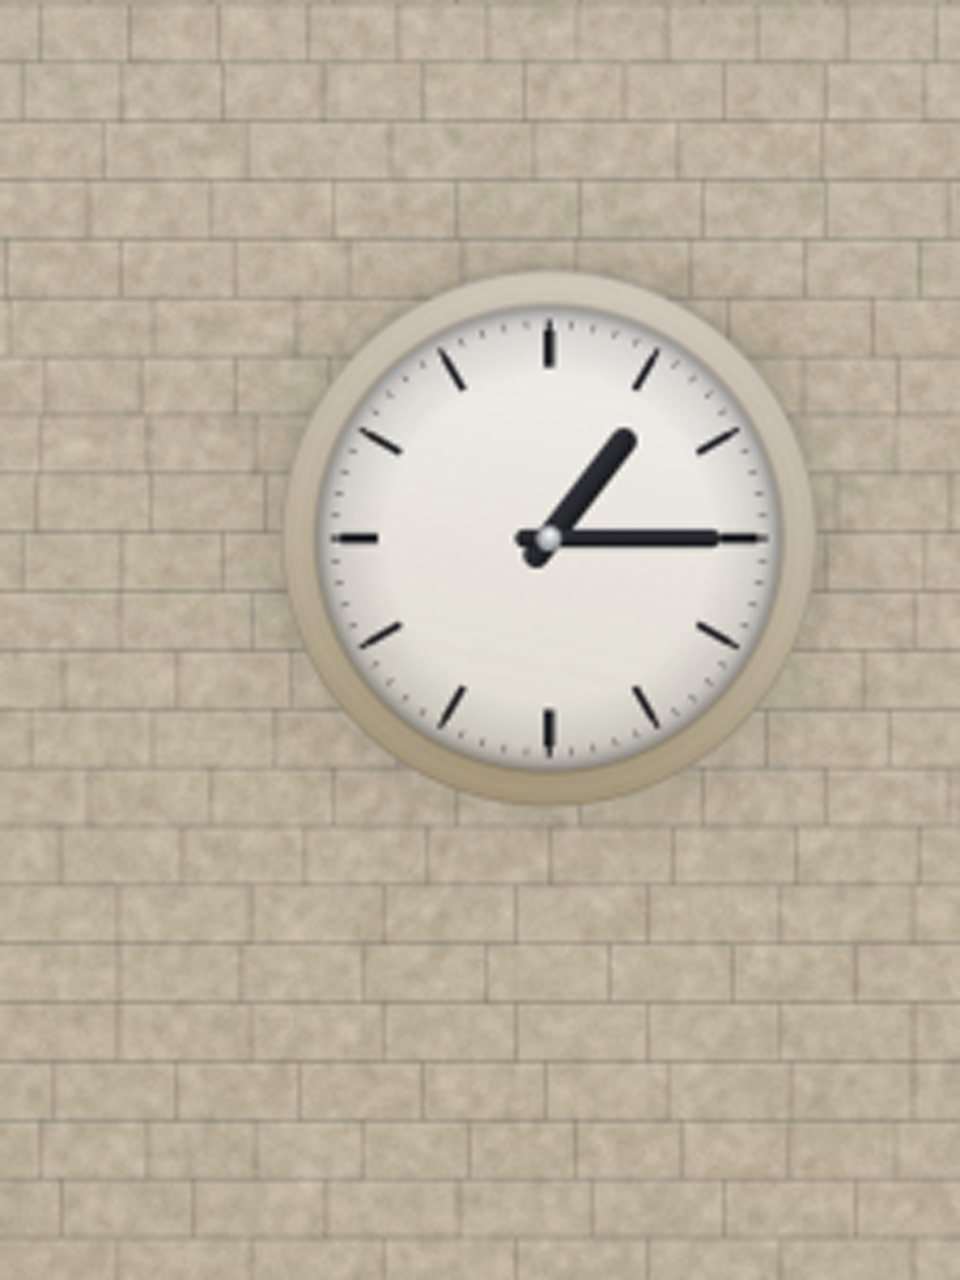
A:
1,15
